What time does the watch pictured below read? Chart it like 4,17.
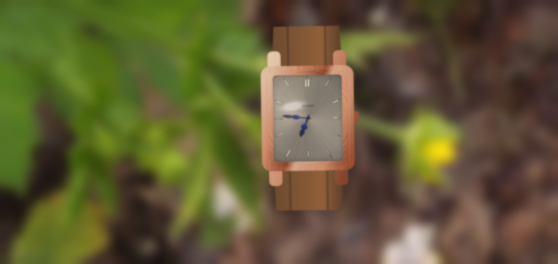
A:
6,46
